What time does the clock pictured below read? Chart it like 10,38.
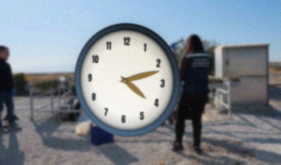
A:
4,12
